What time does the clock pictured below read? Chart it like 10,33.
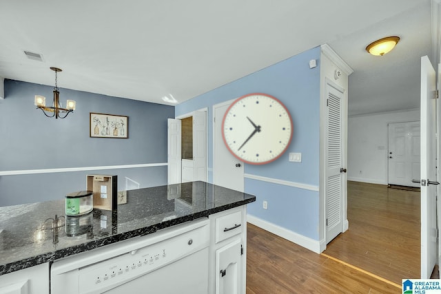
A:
10,37
